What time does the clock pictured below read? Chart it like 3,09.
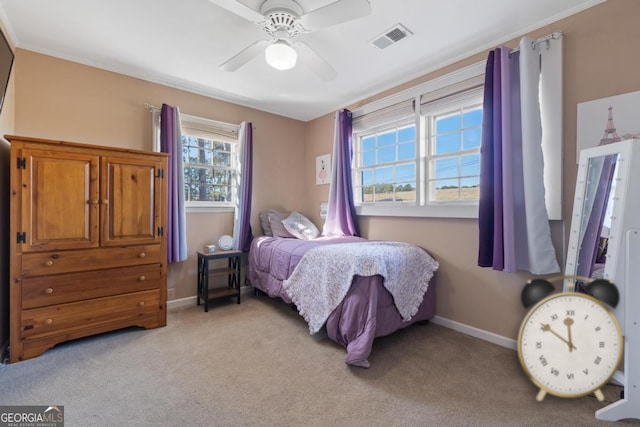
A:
11,51
